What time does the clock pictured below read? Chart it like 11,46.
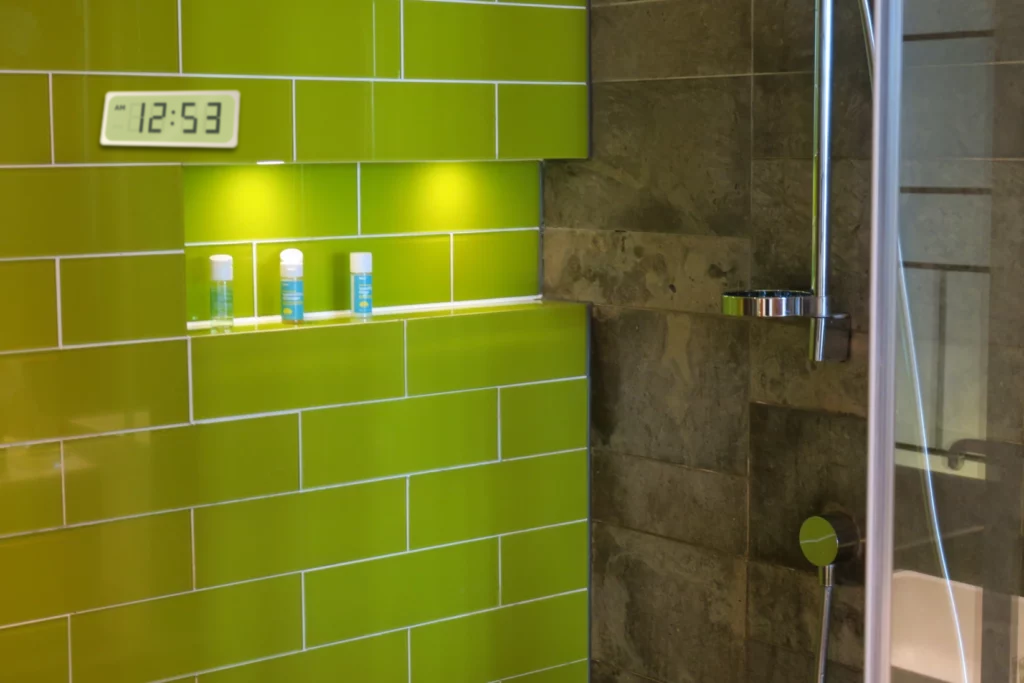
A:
12,53
